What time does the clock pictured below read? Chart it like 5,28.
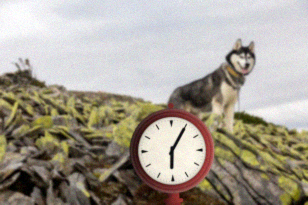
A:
6,05
